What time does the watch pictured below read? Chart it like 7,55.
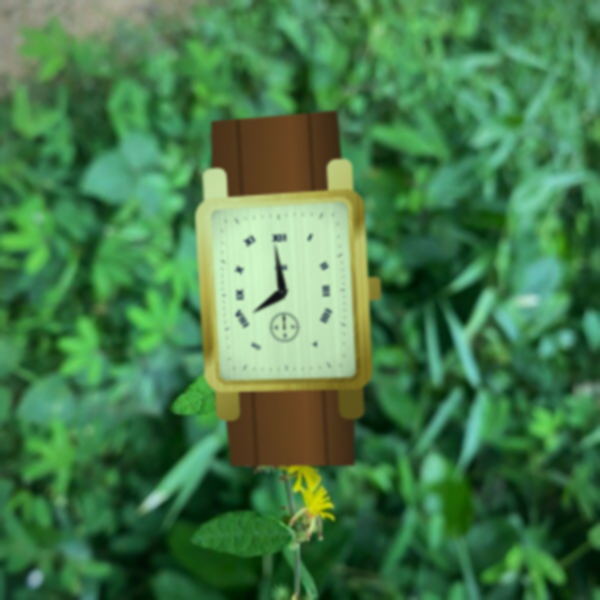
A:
7,59
